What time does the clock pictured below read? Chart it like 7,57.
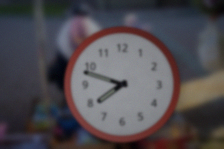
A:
7,48
